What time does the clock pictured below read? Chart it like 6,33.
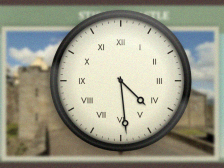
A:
4,29
